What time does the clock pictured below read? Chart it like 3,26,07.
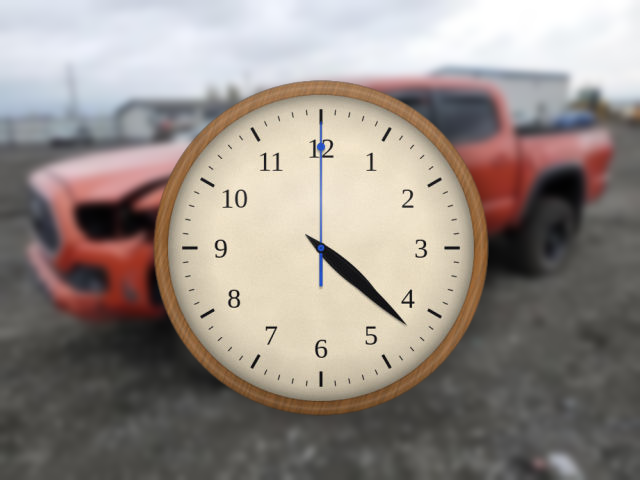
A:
4,22,00
